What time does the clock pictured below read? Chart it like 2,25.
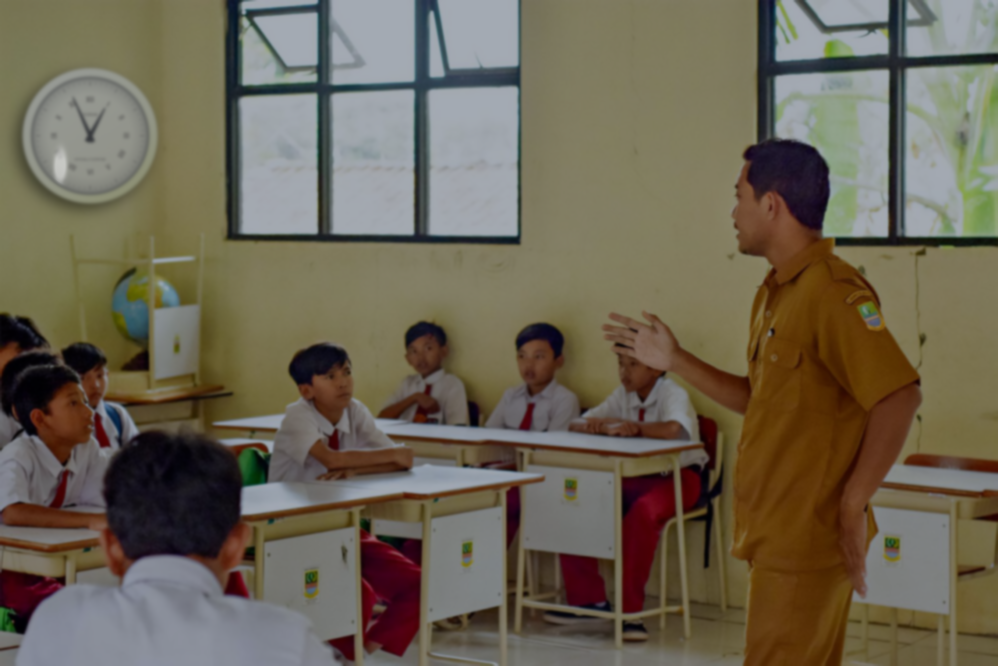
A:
12,56
